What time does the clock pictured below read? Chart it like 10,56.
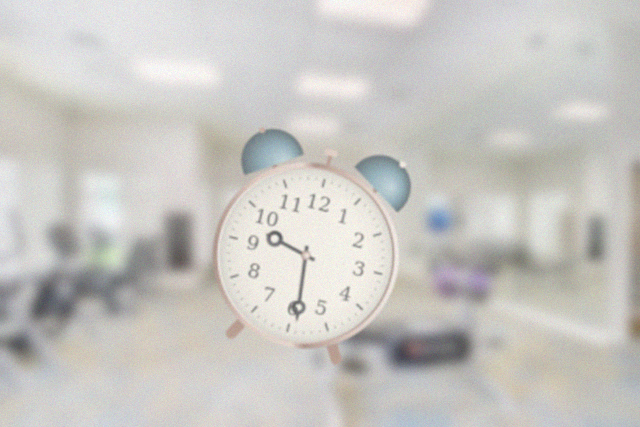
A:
9,29
